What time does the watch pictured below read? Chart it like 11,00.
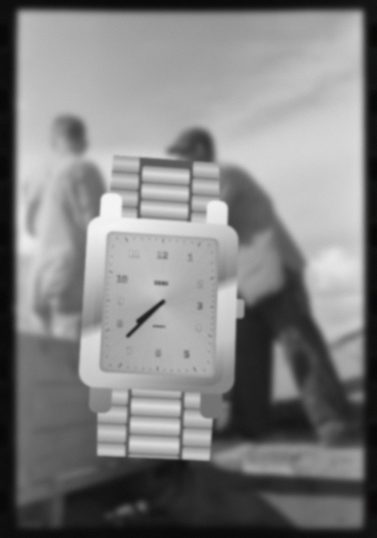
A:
7,37
